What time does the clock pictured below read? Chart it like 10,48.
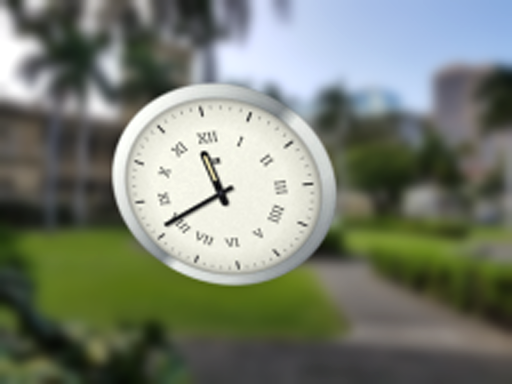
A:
11,41
